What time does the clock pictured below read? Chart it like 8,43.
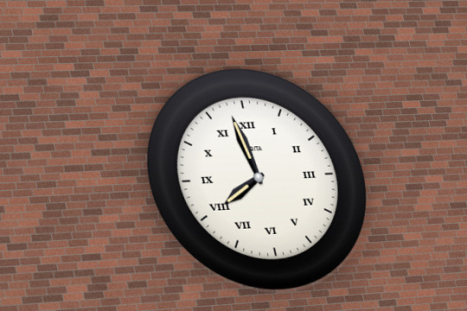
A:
7,58
